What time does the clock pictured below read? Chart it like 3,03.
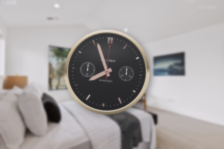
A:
7,56
